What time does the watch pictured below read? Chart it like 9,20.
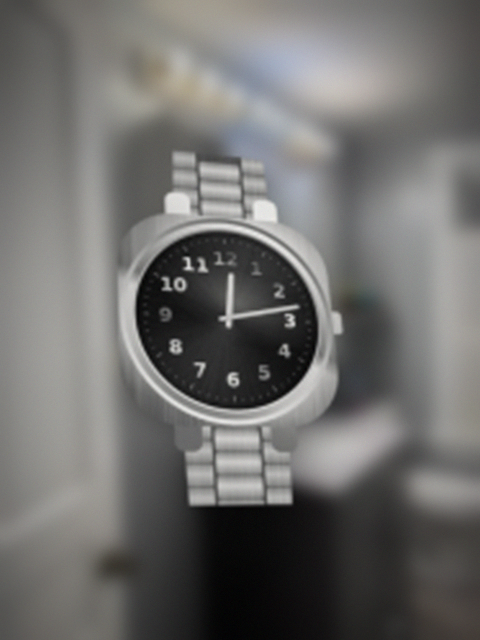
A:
12,13
